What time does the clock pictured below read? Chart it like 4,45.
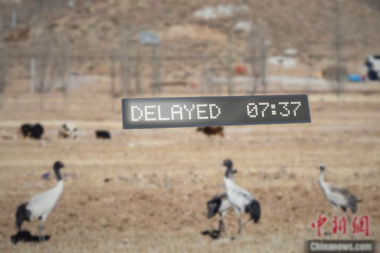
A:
7,37
